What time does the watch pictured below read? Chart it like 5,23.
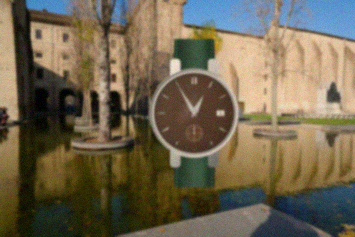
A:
12,55
